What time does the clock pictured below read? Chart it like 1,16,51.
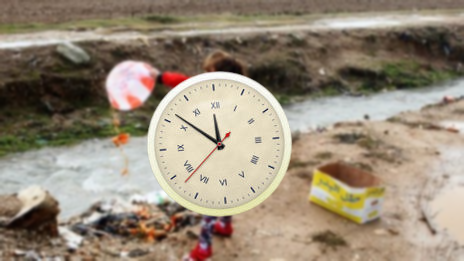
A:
11,51,38
